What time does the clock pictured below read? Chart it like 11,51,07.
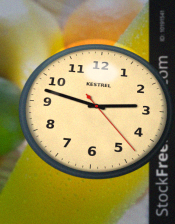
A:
2,47,23
